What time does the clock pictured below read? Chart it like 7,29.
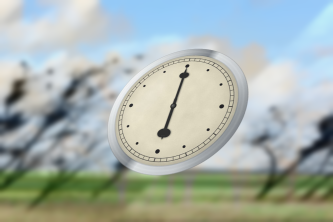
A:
6,00
